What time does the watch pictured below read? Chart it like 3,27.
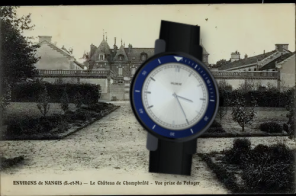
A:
3,25
